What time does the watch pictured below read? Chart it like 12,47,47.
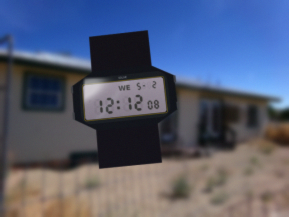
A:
12,12,08
